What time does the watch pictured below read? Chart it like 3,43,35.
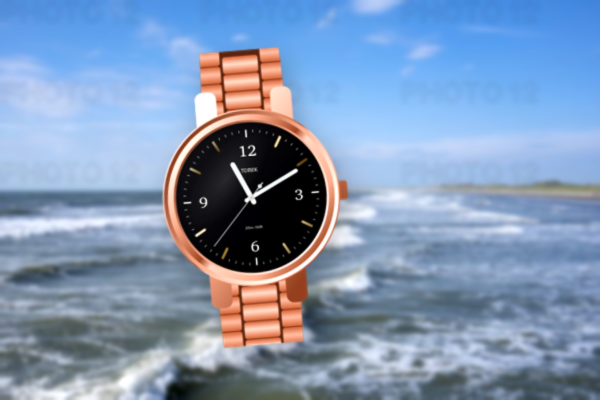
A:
11,10,37
